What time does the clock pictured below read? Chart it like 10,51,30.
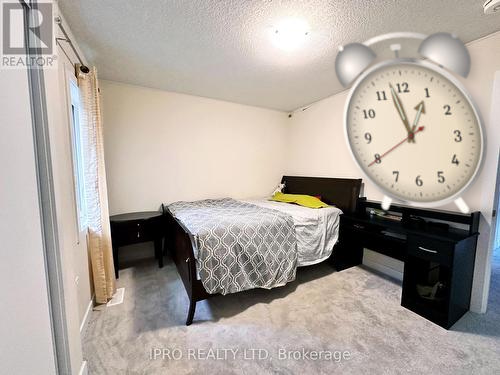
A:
12,57,40
